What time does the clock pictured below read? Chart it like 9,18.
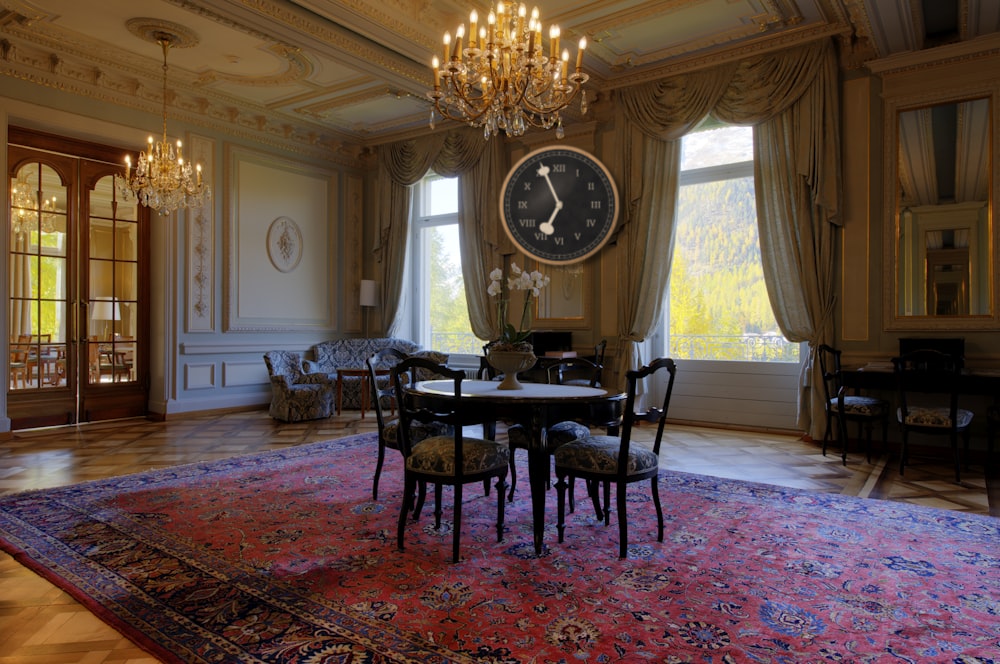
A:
6,56
